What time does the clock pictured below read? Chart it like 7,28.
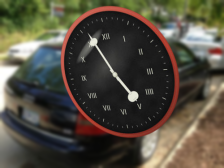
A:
4,56
